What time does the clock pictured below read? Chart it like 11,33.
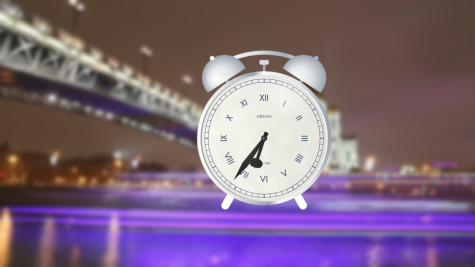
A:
6,36
